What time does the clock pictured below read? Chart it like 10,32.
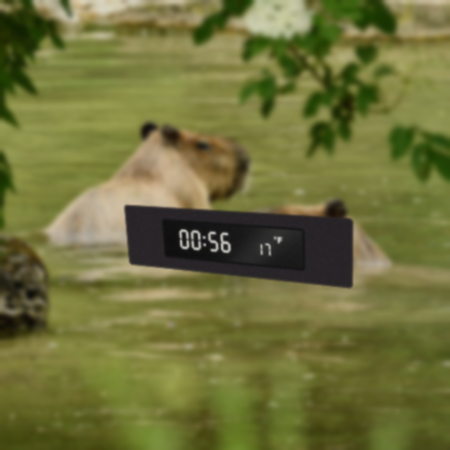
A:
0,56
